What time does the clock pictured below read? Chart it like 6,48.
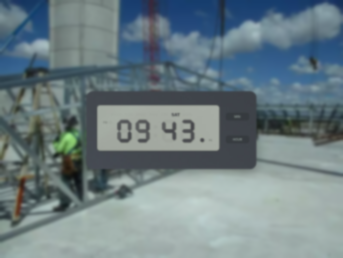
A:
9,43
